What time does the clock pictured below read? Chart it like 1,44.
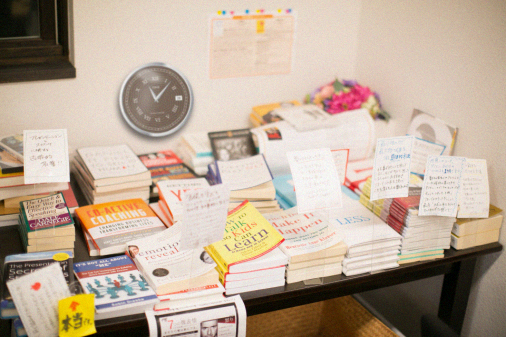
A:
11,07
